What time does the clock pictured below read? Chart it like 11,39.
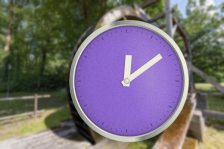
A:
12,09
